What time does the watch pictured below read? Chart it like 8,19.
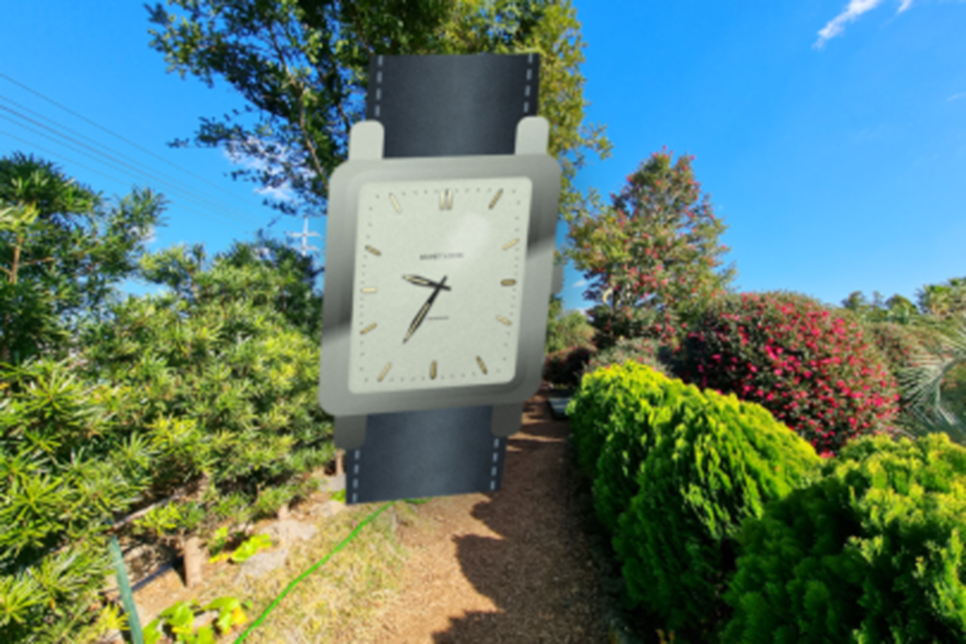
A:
9,35
